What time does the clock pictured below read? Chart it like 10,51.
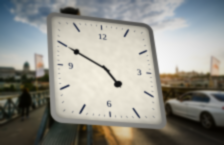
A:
4,50
